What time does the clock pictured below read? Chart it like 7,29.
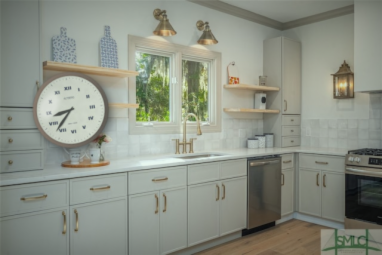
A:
8,37
